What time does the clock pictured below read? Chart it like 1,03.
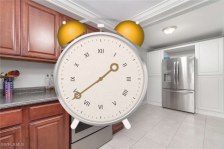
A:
1,39
